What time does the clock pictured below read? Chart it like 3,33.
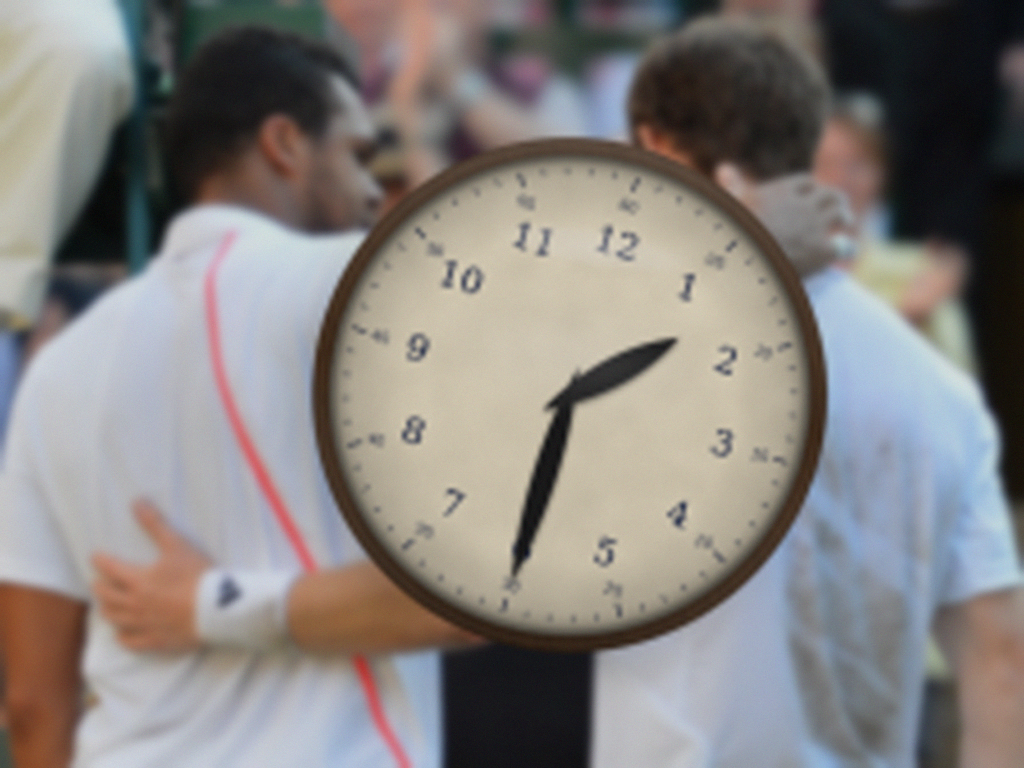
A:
1,30
